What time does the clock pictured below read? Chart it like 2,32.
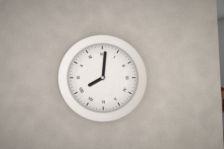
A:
8,01
